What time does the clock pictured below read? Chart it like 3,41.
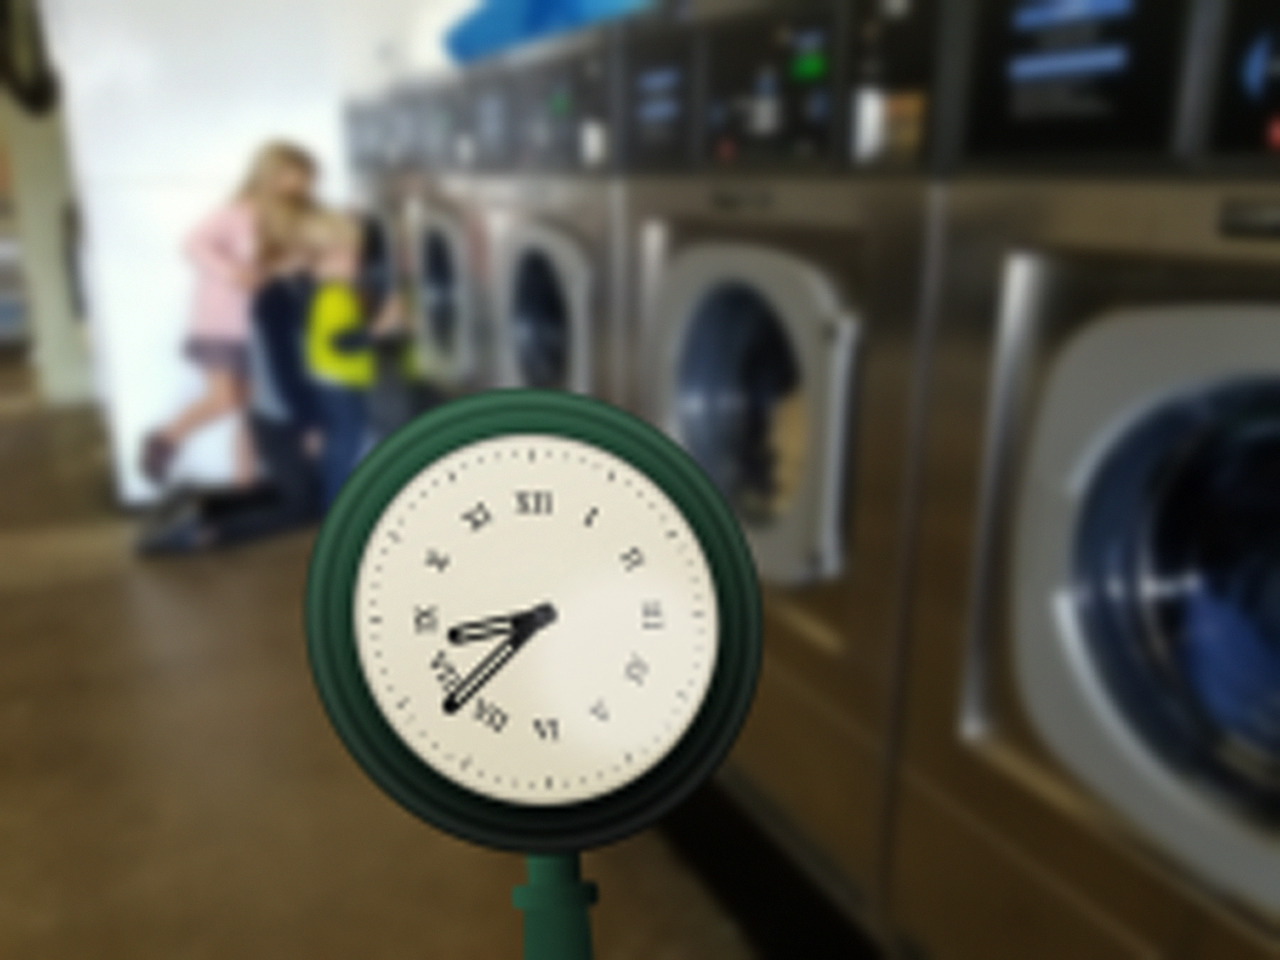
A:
8,38
